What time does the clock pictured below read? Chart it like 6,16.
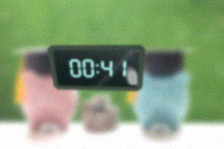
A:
0,41
